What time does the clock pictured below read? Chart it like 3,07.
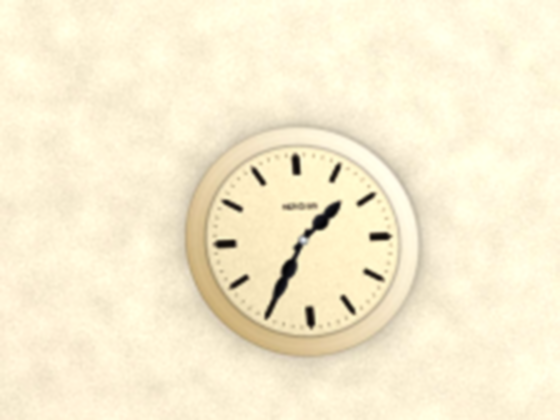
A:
1,35
